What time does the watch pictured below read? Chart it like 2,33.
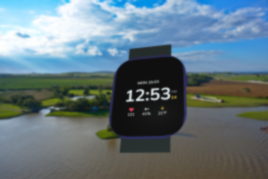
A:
12,53
